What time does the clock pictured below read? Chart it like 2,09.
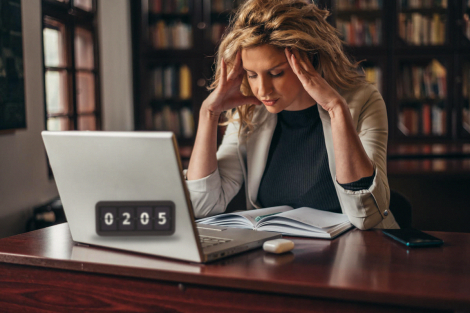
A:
2,05
